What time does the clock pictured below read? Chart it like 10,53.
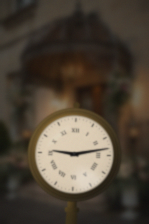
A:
9,13
